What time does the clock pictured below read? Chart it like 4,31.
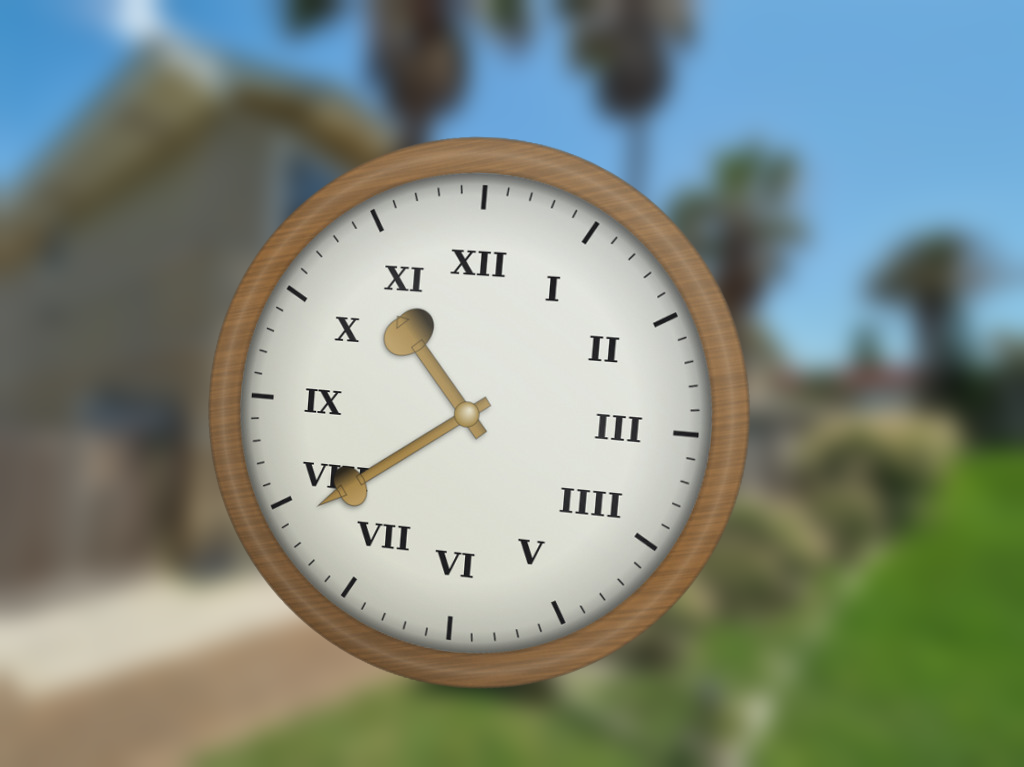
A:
10,39
